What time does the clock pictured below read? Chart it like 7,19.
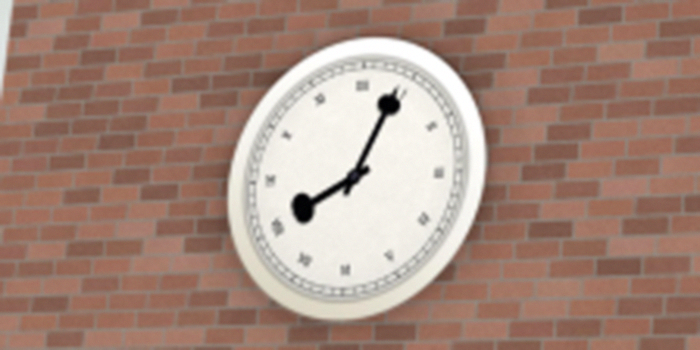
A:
8,04
